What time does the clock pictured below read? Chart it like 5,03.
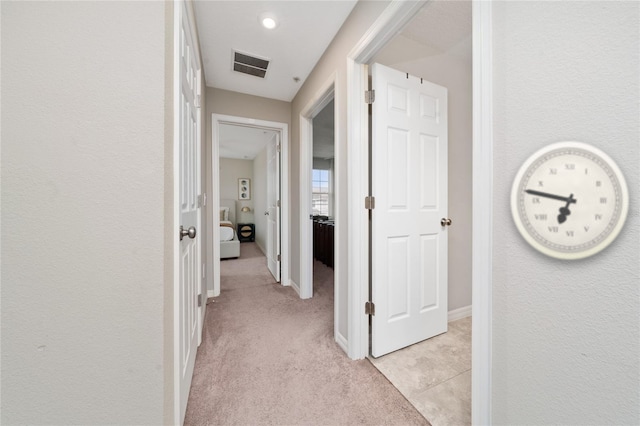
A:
6,47
